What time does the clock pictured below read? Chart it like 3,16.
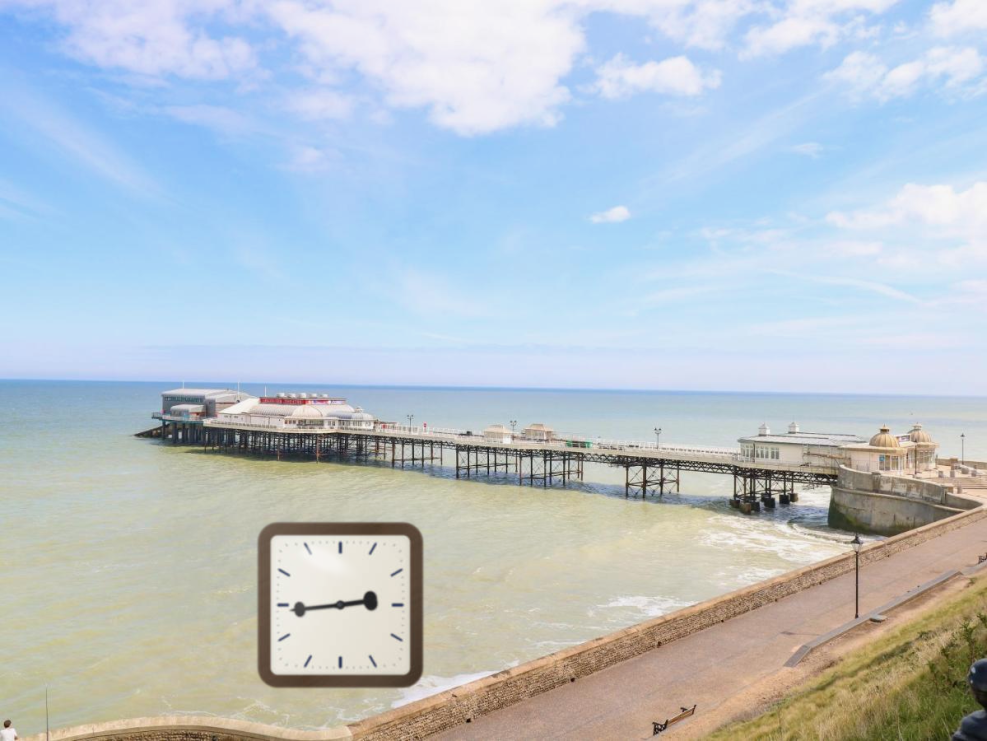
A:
2,44
